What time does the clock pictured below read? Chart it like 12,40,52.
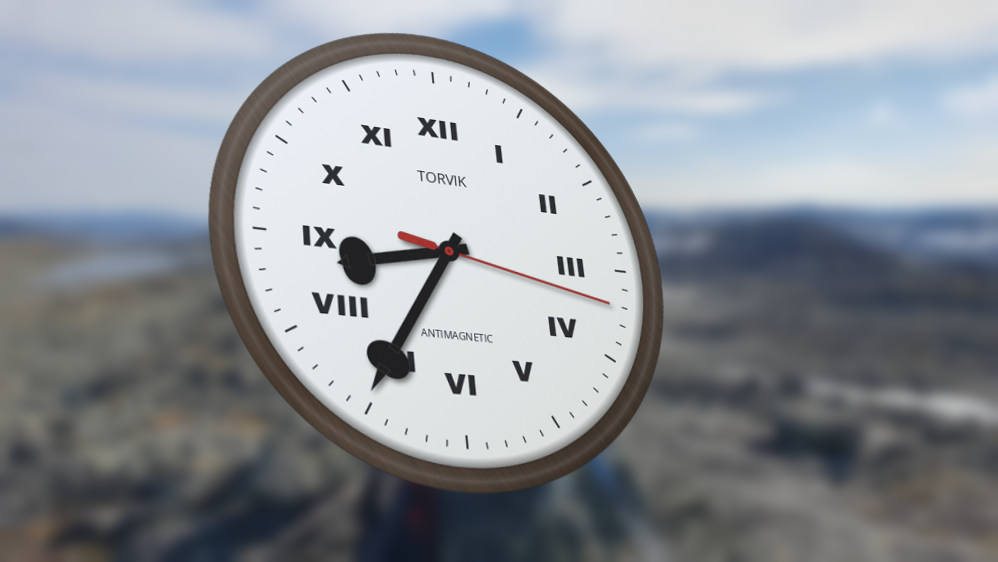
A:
8,35,17
